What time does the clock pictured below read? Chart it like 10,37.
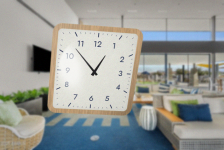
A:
12,53
